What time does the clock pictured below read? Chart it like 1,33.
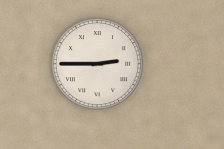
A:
2,45
